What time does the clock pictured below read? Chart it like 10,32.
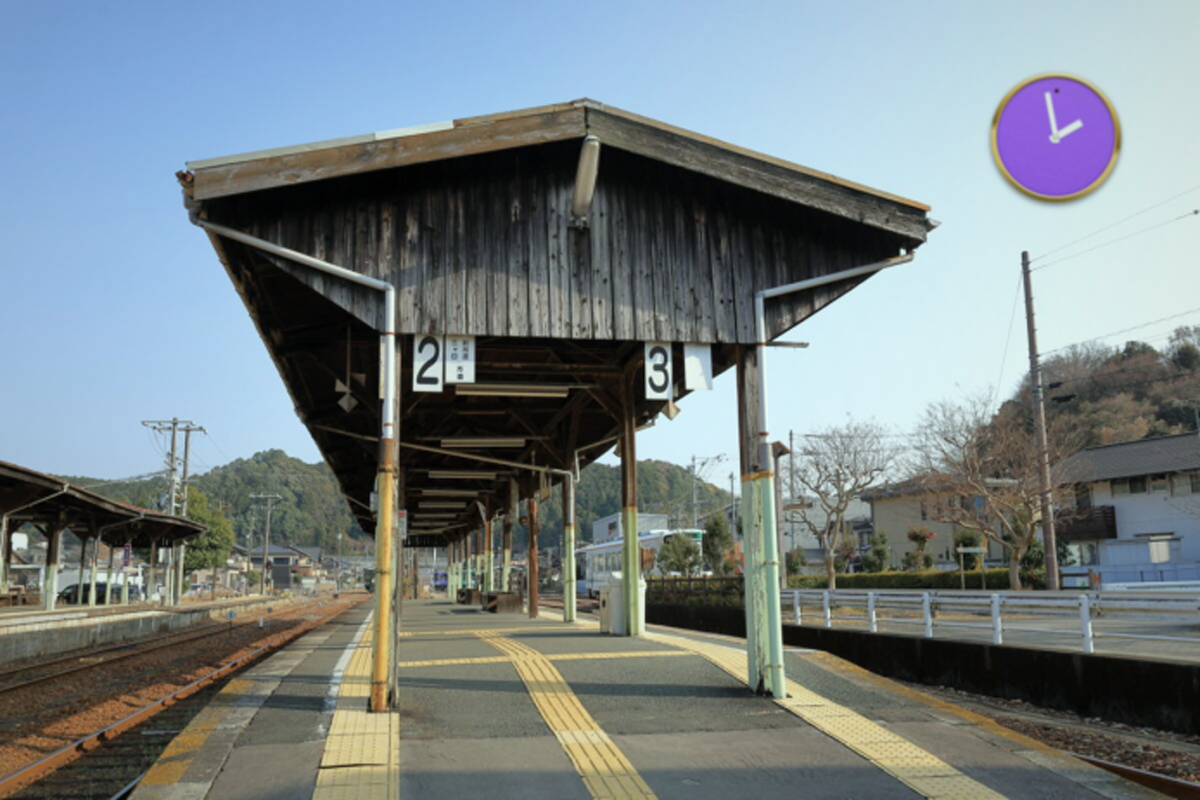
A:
1,58
